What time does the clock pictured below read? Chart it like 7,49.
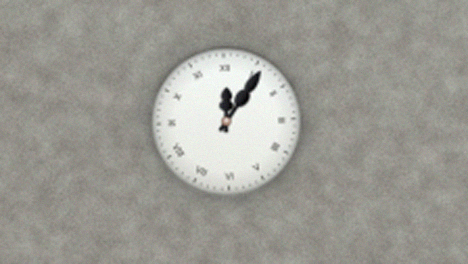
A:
12,06
